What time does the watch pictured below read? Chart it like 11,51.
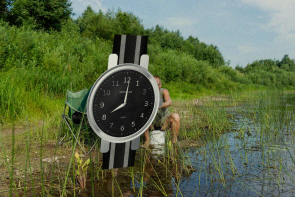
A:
8,01
